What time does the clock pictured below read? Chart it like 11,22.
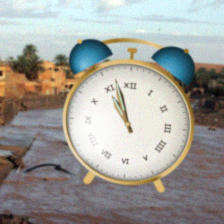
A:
10,57
